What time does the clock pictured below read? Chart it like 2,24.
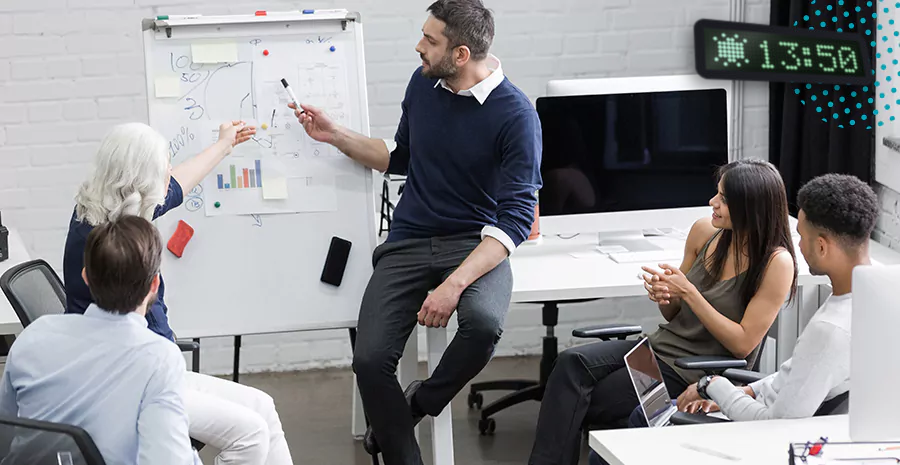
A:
13,50
